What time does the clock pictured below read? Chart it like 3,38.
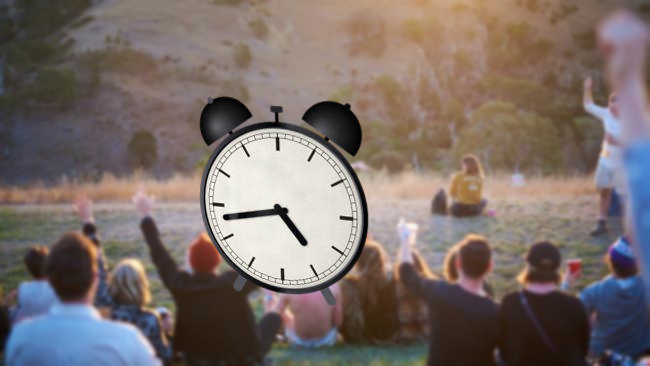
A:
4,43
